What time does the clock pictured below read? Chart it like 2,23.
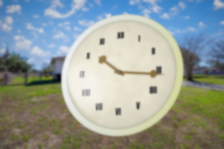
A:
10,16
